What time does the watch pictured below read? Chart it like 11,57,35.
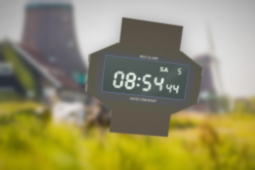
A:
8,54,44
